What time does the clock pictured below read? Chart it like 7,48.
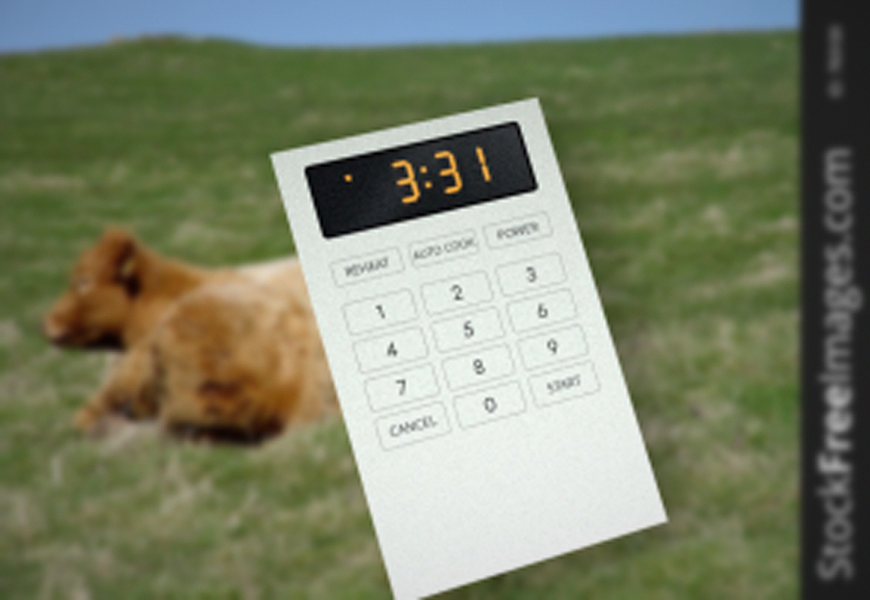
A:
3,31
